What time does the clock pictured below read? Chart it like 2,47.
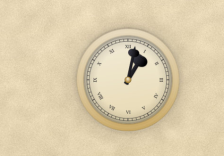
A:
1,02
